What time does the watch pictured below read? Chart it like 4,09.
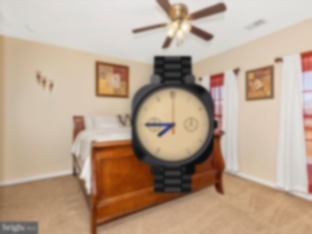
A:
7,45
